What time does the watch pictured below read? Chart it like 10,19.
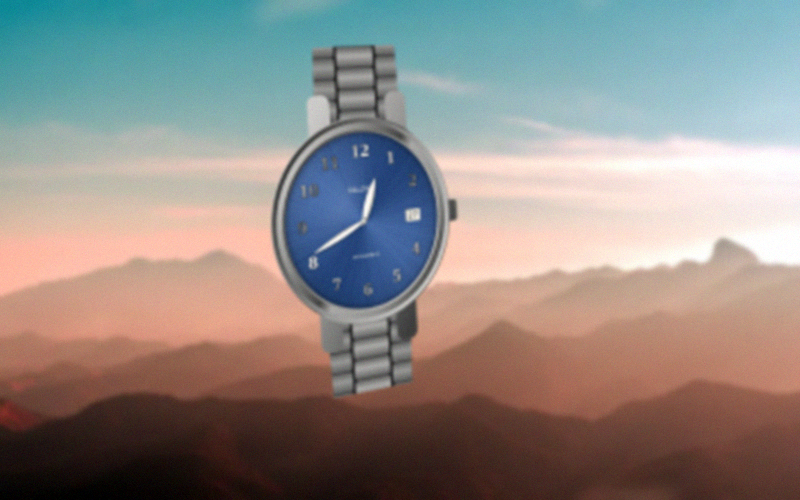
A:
12,41
